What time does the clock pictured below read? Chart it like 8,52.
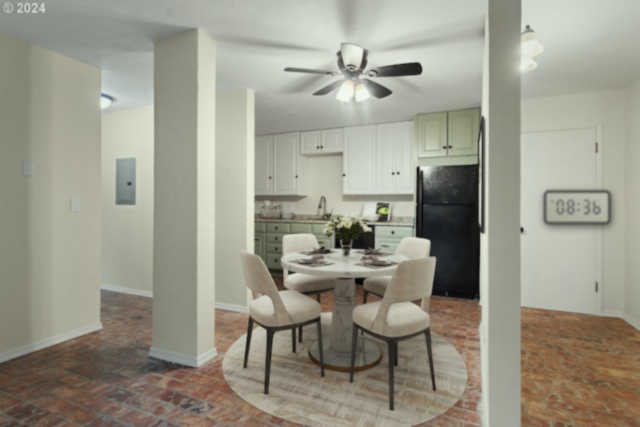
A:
8,36
